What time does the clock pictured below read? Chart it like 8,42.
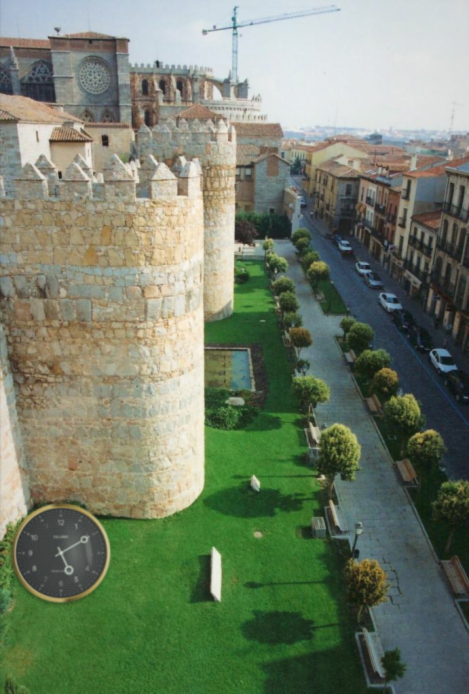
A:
5,10
